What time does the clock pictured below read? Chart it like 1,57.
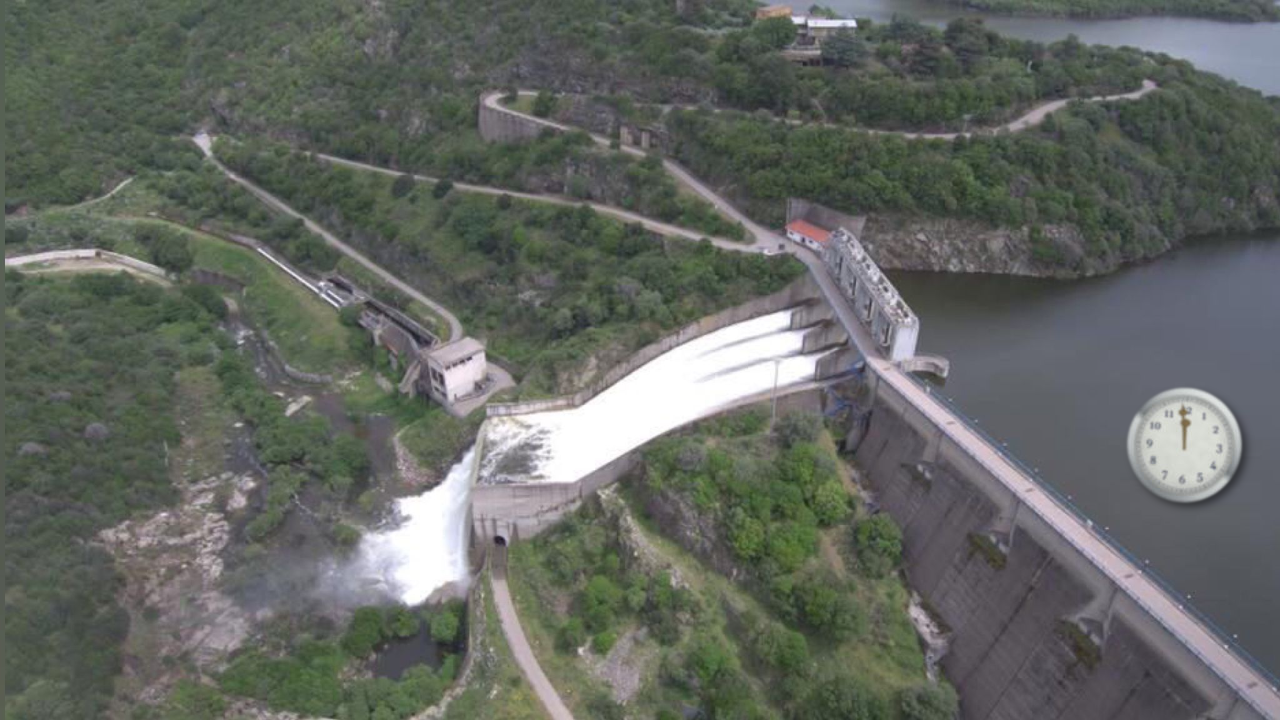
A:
11,59
